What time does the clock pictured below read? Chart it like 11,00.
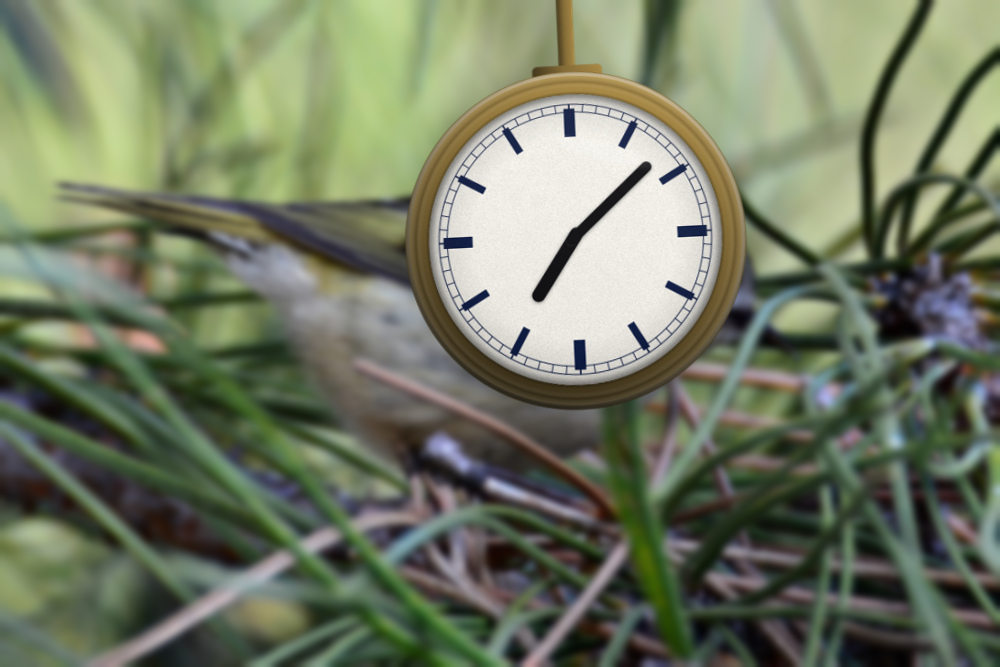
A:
7,08
